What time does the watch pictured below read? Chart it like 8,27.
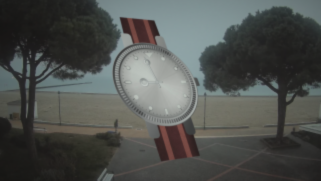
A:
8,58
